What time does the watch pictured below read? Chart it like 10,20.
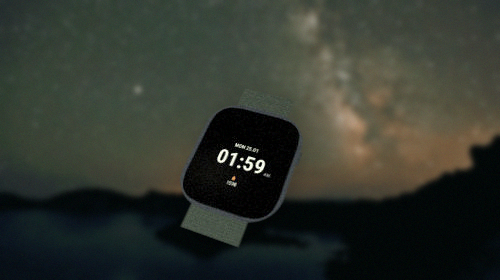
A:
1,59
